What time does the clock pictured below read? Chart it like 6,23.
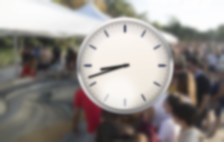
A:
8,42
